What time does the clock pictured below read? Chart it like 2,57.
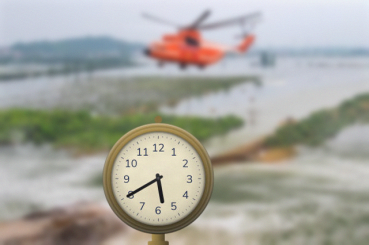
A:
5,40
